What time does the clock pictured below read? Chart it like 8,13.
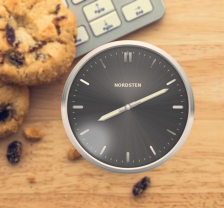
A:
8,11
